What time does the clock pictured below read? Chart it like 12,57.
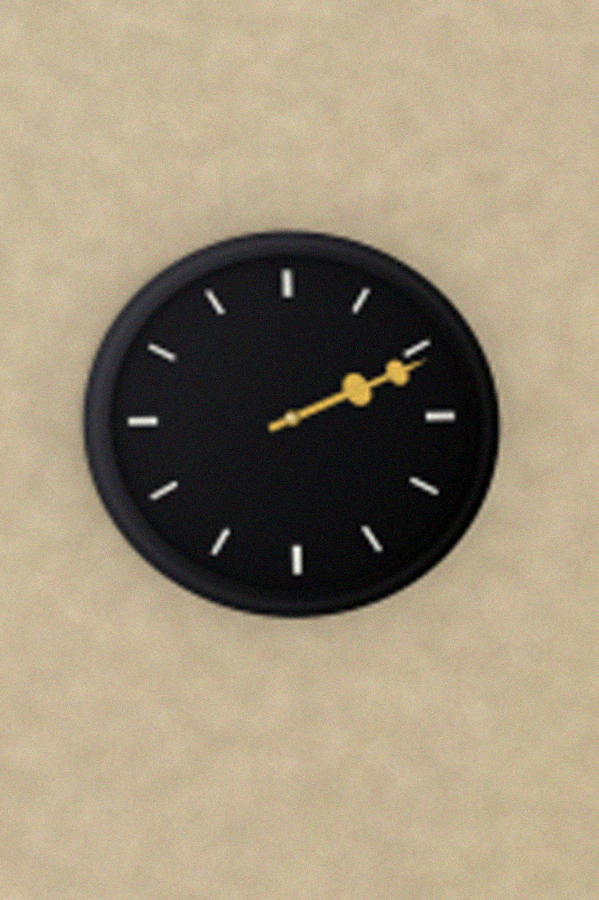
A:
2,11
